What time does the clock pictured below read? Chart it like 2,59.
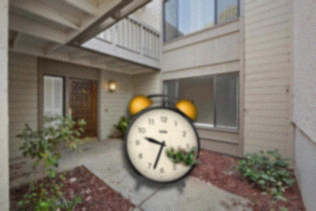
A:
9,33
